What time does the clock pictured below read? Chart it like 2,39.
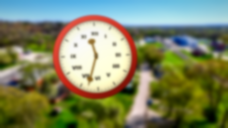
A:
11,33
